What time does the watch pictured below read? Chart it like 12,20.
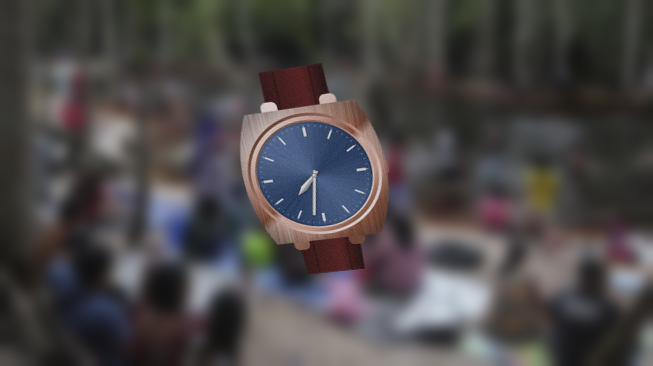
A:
7,32
